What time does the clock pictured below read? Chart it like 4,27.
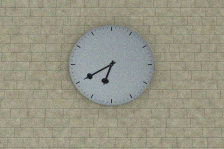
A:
6,40
